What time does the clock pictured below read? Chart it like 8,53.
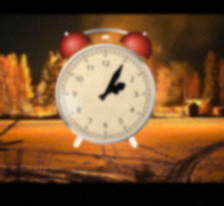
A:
2,05
